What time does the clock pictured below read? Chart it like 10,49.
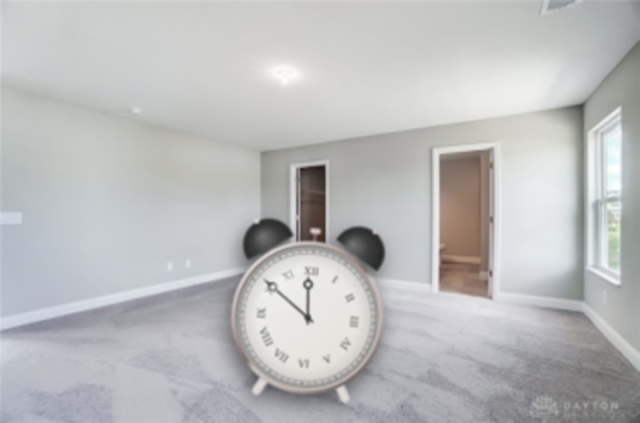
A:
11,51
